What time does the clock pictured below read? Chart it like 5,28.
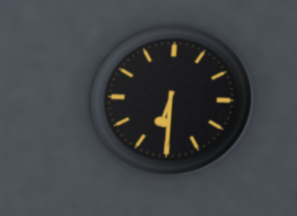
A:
6,30
